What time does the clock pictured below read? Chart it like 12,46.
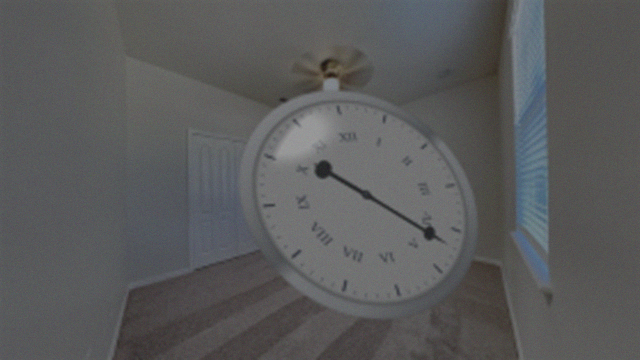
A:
10,22
